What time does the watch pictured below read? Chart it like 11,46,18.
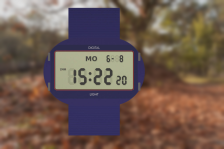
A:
15,22,20
